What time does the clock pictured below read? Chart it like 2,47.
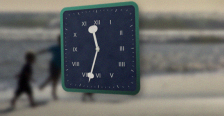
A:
11,33
